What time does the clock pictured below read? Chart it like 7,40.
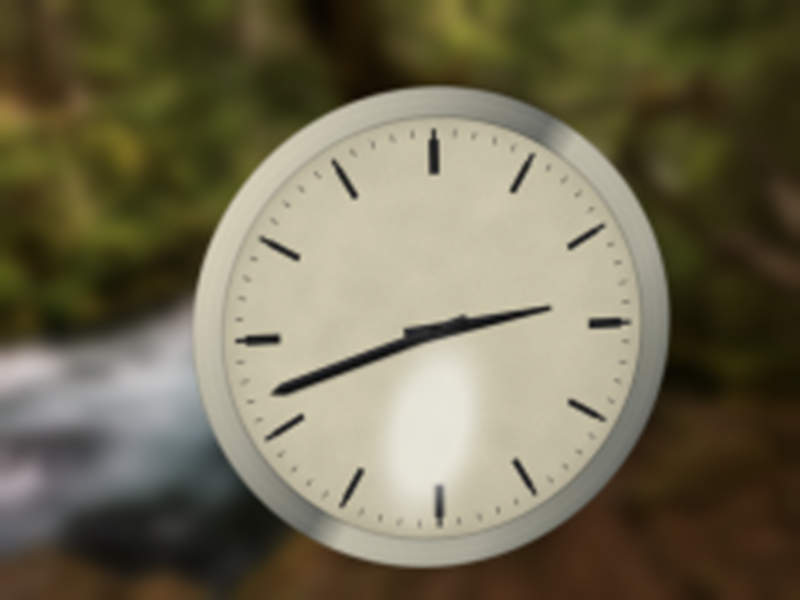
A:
2,42
